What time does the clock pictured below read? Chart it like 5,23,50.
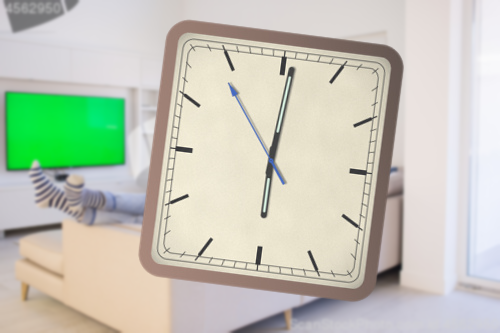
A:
6,00,54
